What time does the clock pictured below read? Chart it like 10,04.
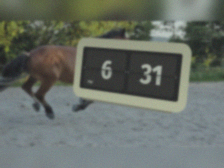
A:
6,31
